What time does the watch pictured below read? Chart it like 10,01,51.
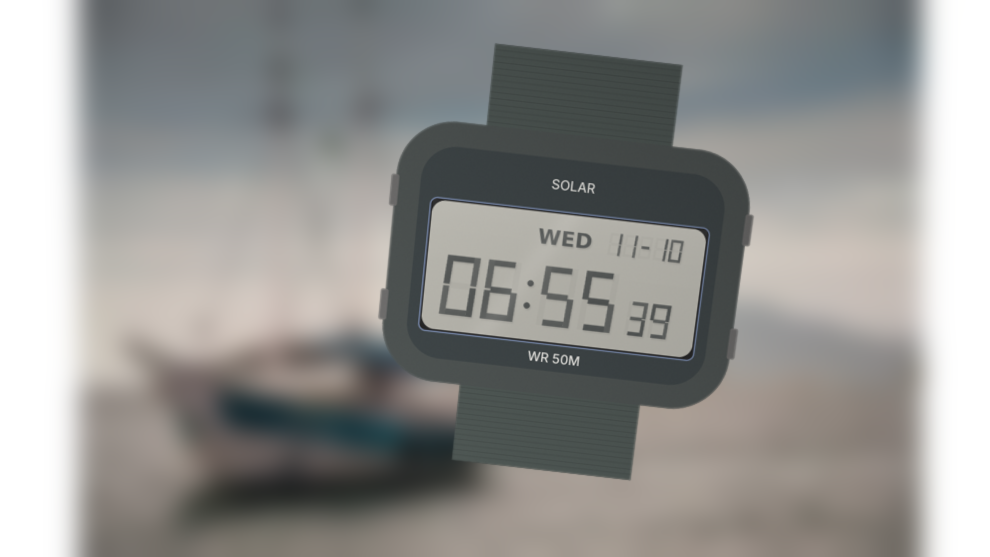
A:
6,55,39
